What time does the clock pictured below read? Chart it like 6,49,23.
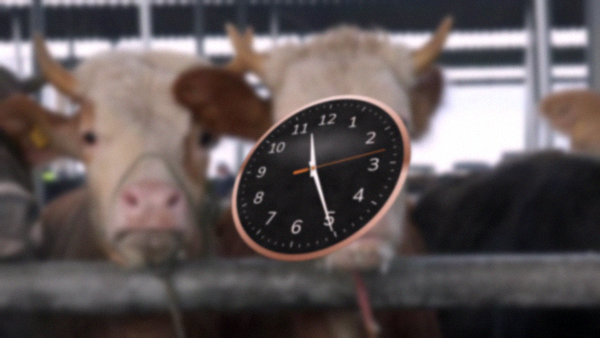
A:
11,25,13
